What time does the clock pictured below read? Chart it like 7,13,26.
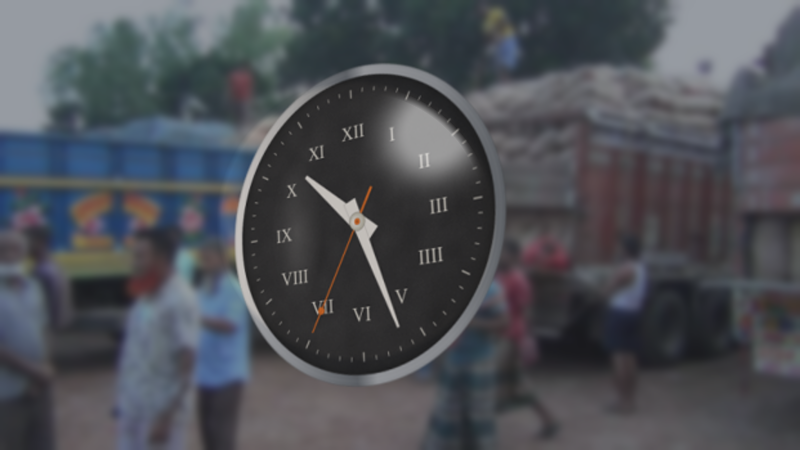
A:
10,26,35
